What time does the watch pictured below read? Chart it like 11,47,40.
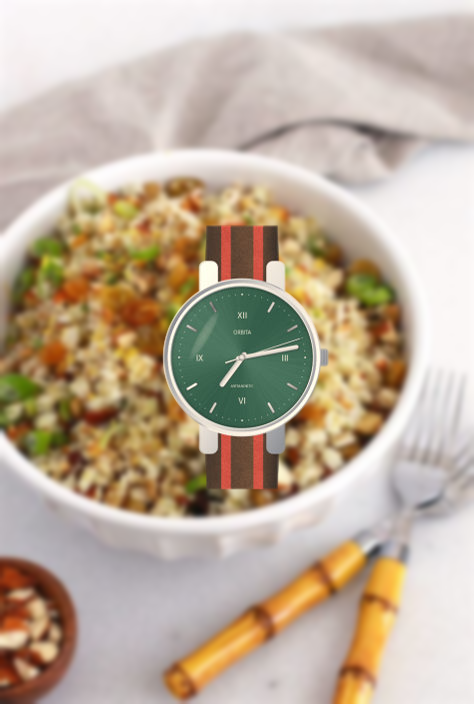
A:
7,13,12
